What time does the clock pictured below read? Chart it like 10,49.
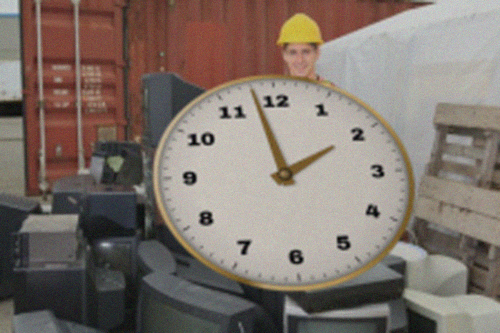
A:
1,58
